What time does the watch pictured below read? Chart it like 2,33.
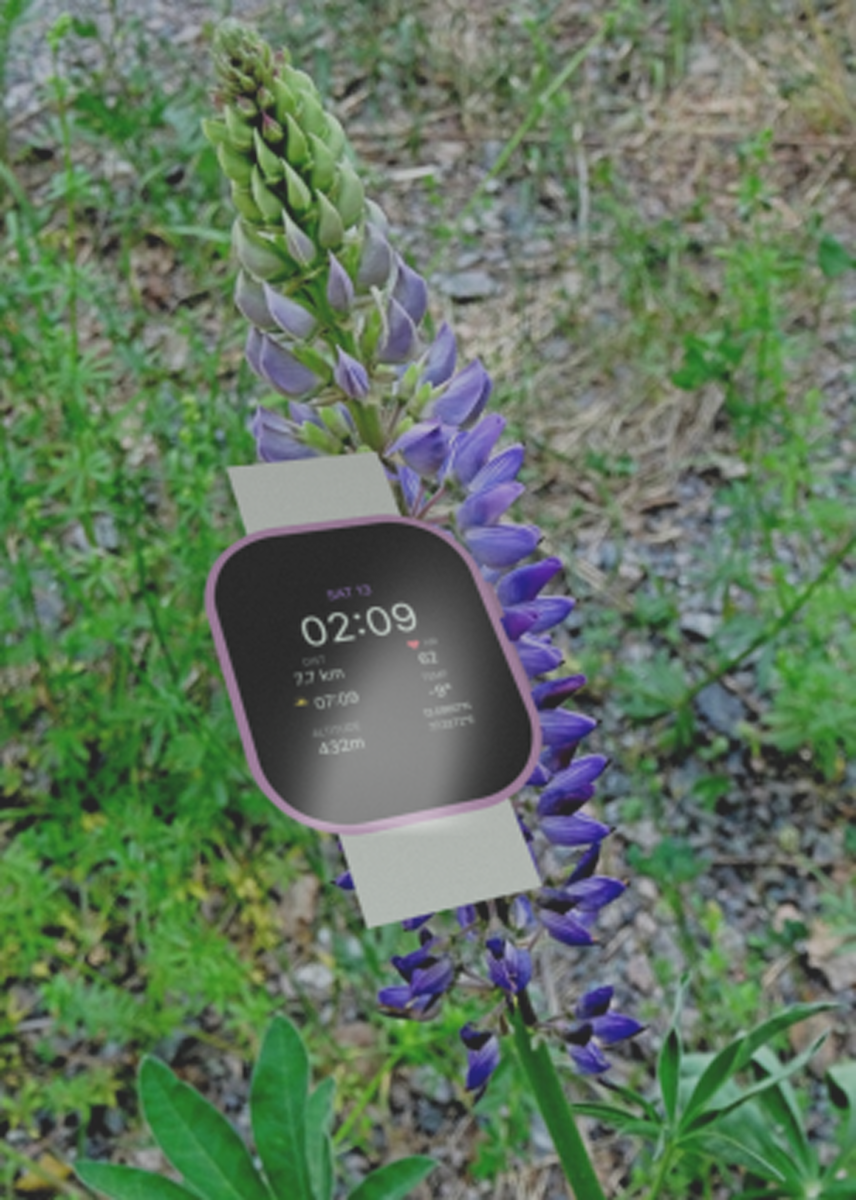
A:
2,09
